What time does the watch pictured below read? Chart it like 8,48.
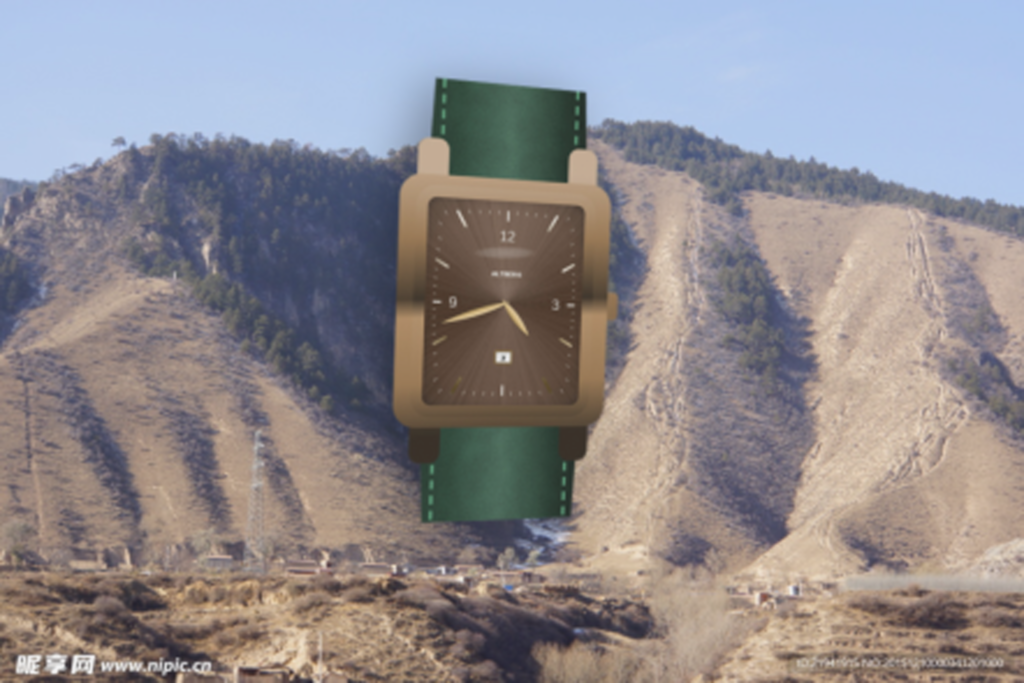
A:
4,42
